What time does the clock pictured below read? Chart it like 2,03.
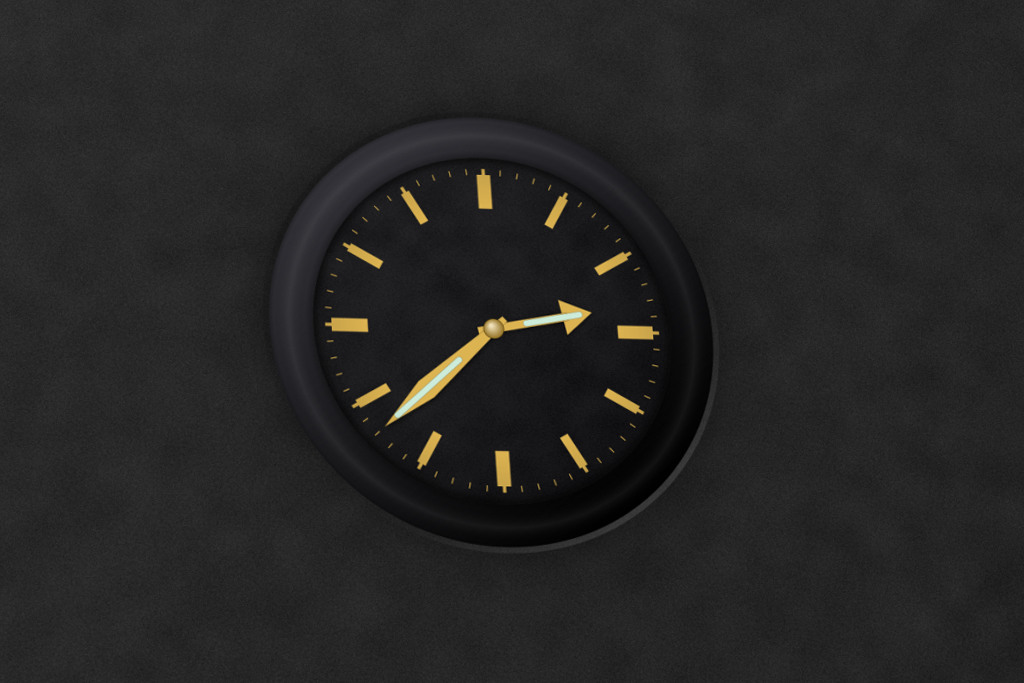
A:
2,38
